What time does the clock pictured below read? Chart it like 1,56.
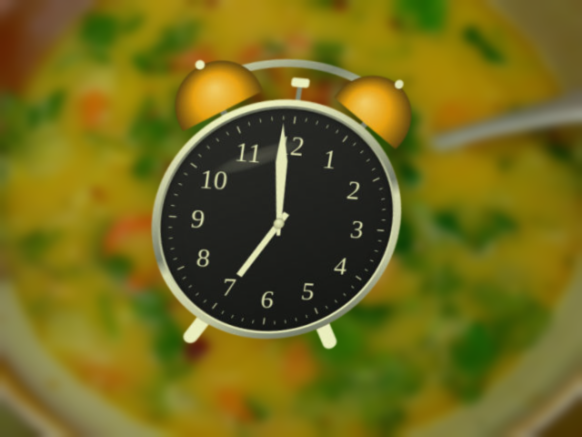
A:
6,59
